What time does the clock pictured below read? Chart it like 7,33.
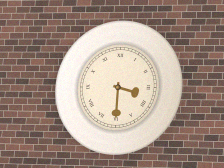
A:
3,30
